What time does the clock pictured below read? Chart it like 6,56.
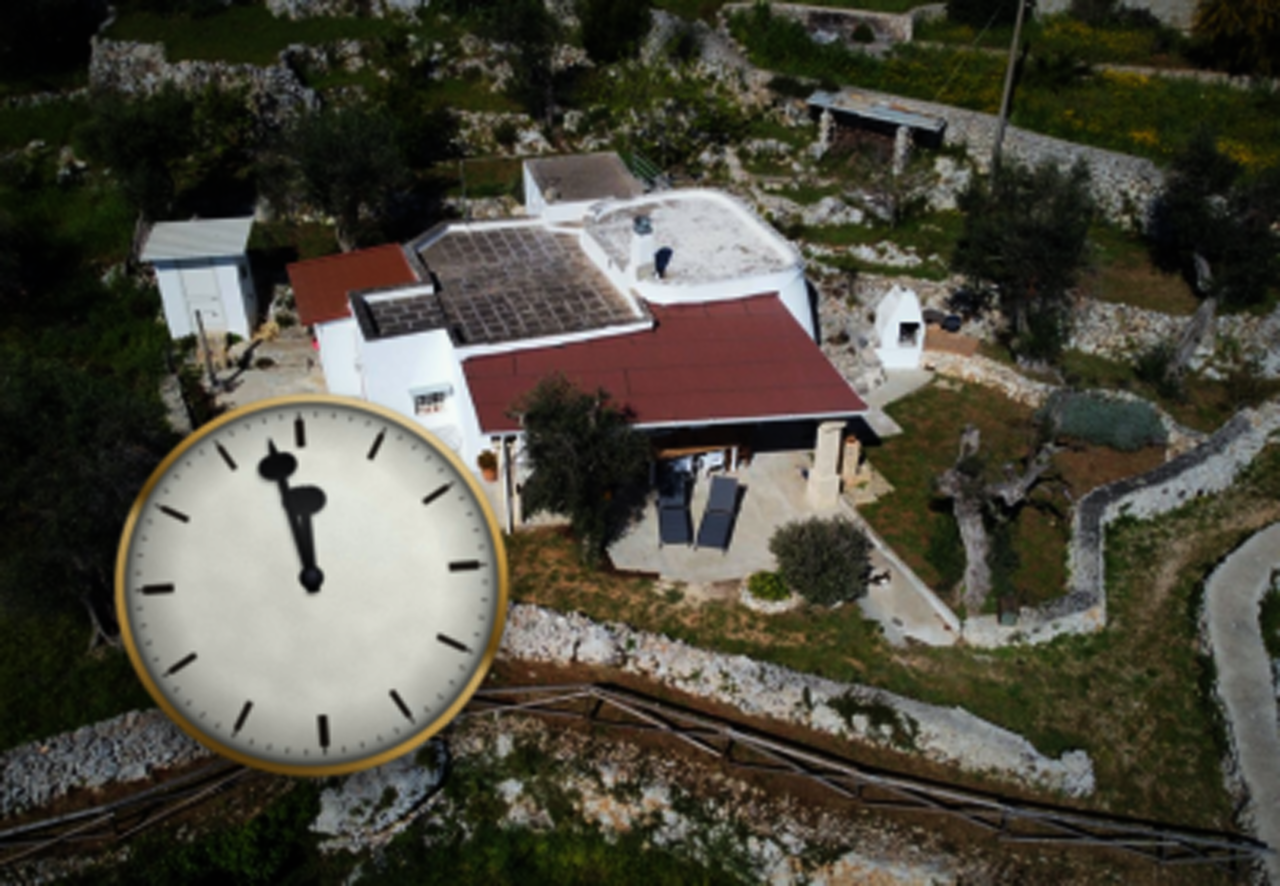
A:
11,58
